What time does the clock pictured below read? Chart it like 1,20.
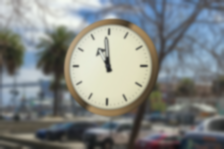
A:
10,59
